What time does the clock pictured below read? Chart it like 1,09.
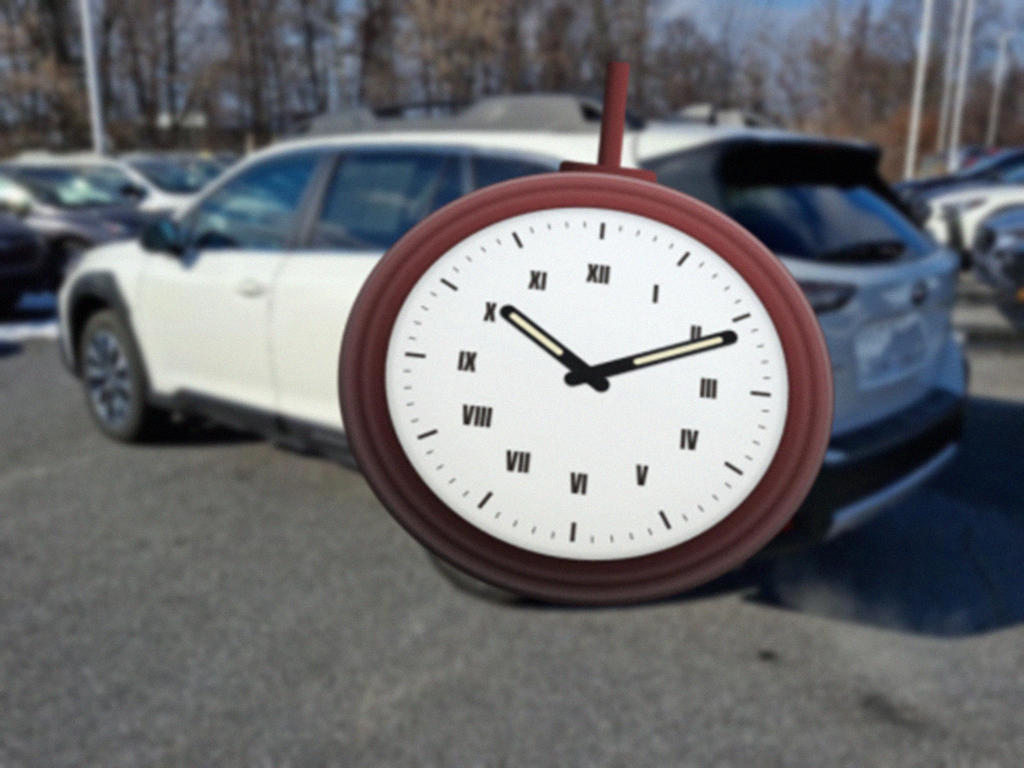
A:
10,11
